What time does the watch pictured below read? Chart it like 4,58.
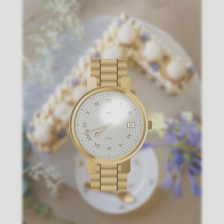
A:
7,42
